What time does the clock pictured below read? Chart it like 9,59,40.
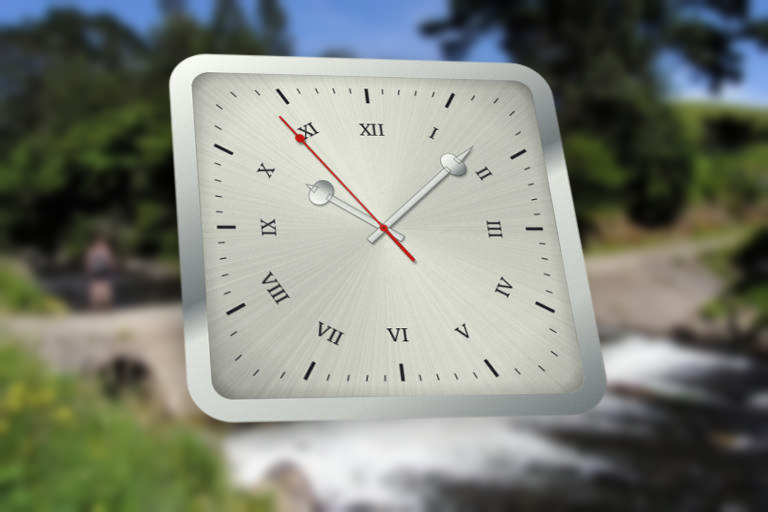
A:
10,07,54
